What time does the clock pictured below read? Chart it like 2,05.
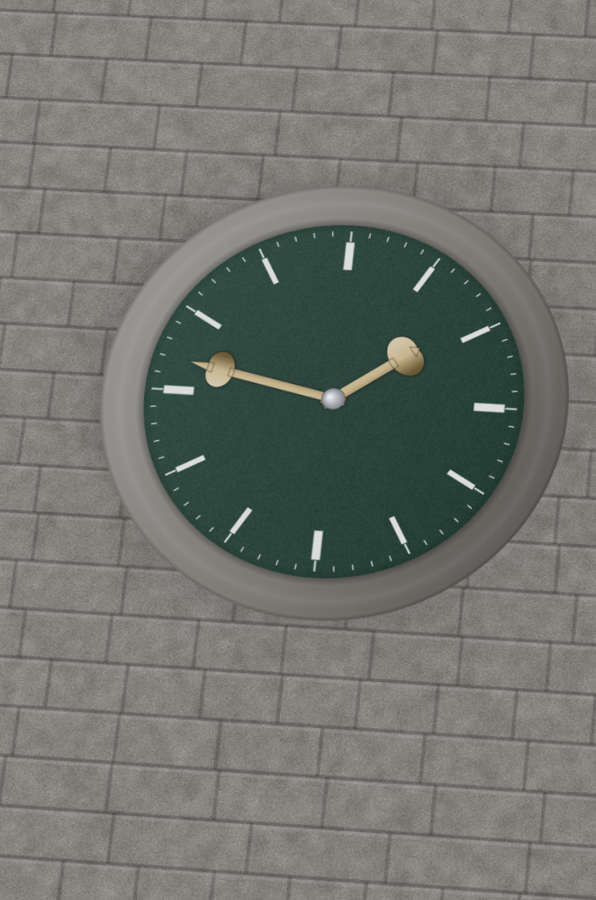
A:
1,47
